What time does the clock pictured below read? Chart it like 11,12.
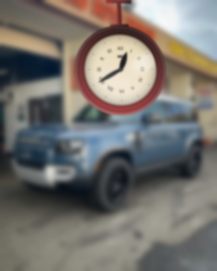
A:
12,40
